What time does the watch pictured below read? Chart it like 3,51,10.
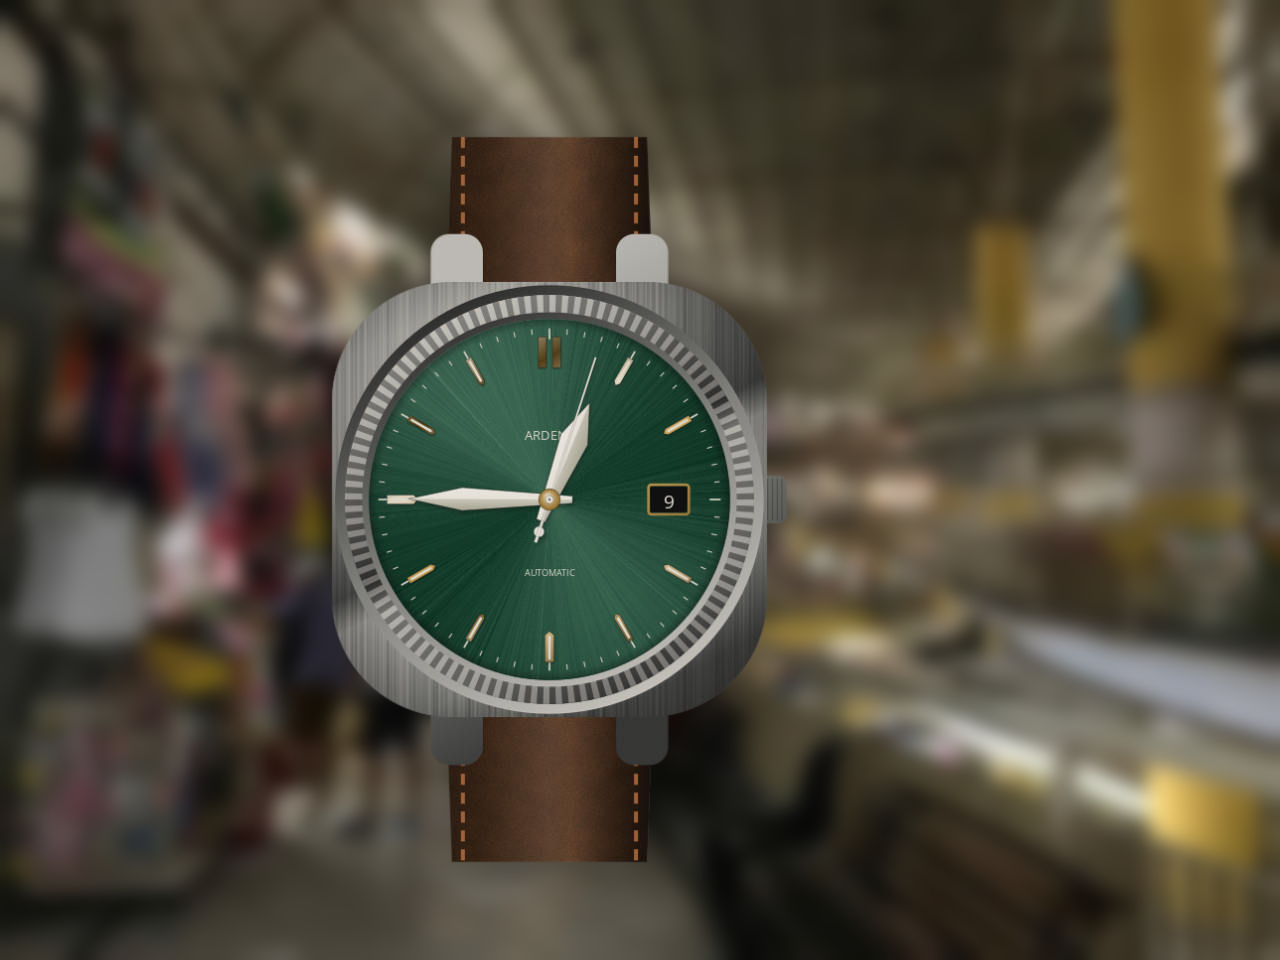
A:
12,45,03
